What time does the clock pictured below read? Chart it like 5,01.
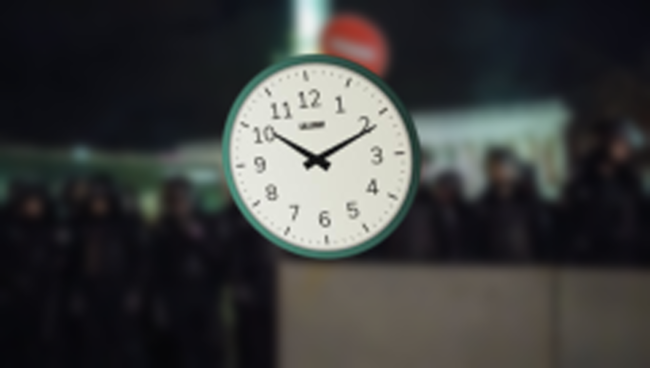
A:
10,11
